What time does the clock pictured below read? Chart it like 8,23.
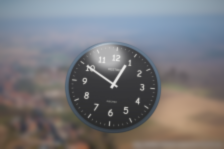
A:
12,50
